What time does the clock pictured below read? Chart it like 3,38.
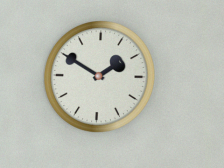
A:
1,50
